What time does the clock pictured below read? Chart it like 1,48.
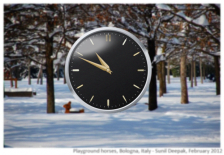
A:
10,49
